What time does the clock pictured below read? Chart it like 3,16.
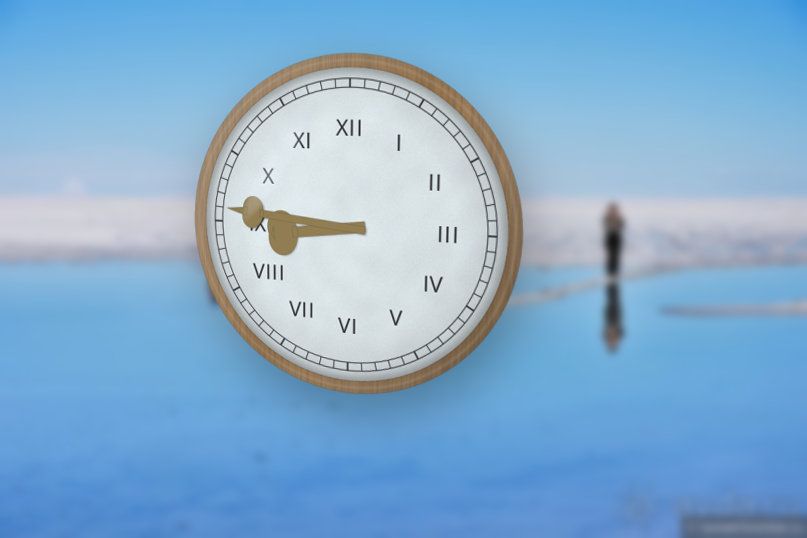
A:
8,46
